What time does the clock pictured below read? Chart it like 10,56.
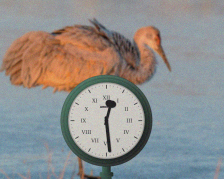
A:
12,29
